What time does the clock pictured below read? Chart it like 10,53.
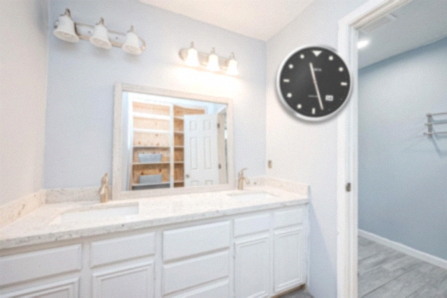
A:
11,27
